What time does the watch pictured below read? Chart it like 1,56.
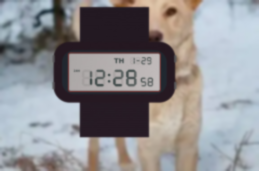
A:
12,28
